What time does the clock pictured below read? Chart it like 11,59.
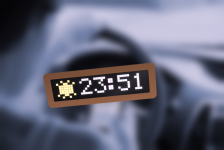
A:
23,51
